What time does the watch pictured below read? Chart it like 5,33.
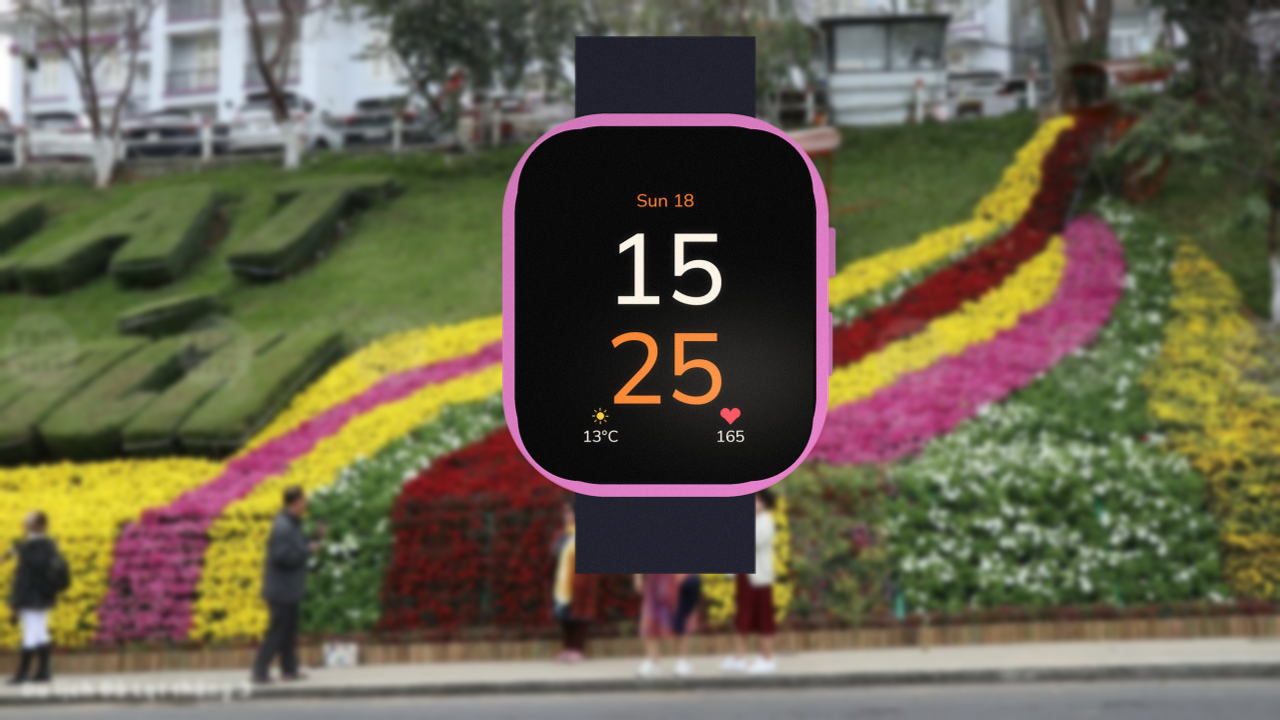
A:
15,25
